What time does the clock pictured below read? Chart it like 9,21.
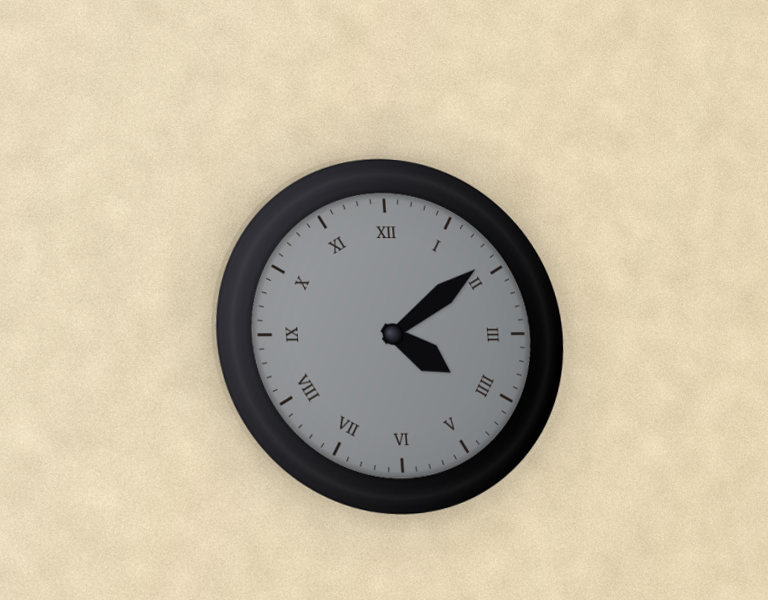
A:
4,09
